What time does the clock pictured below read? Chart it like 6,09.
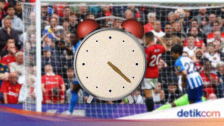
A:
4,22
